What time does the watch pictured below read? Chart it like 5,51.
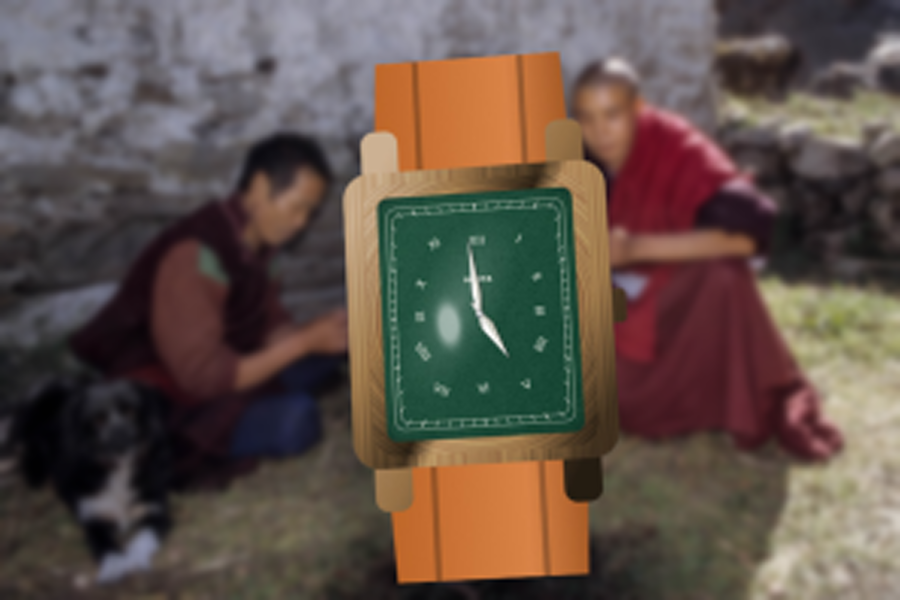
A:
4,59
